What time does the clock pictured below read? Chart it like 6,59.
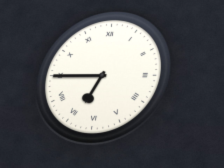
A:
6,45
